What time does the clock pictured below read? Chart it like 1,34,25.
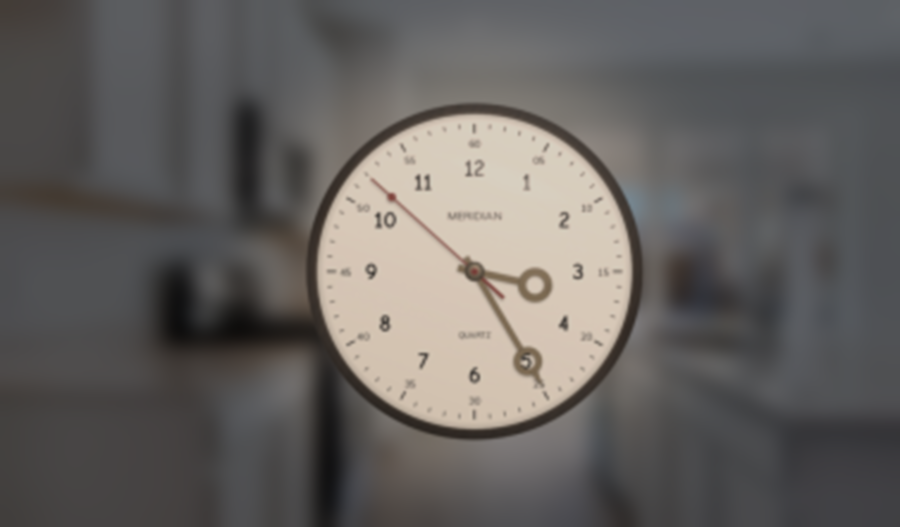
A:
3,24,52
